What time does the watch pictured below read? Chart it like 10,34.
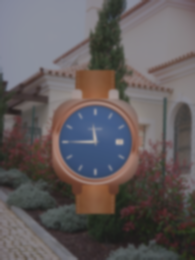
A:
11,45
